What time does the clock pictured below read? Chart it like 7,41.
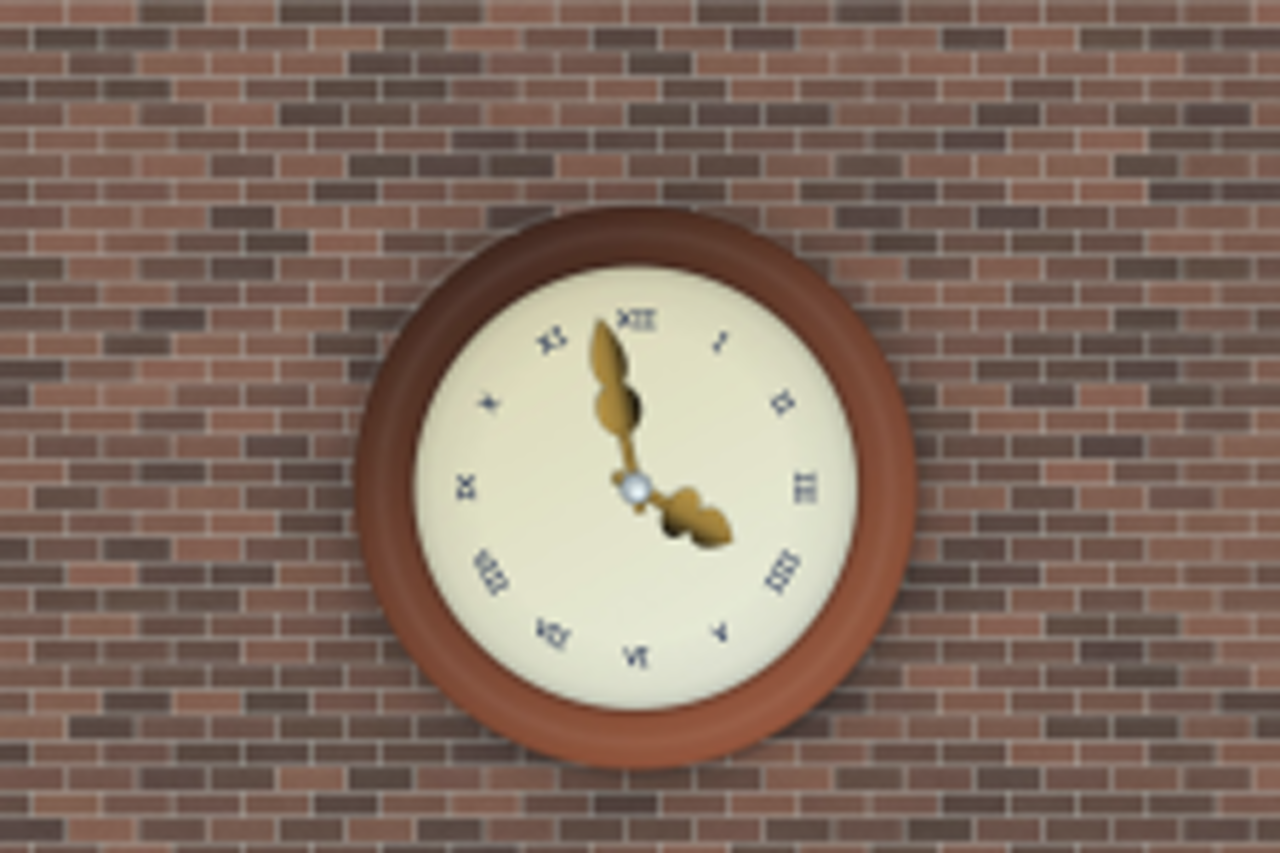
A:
3,58
